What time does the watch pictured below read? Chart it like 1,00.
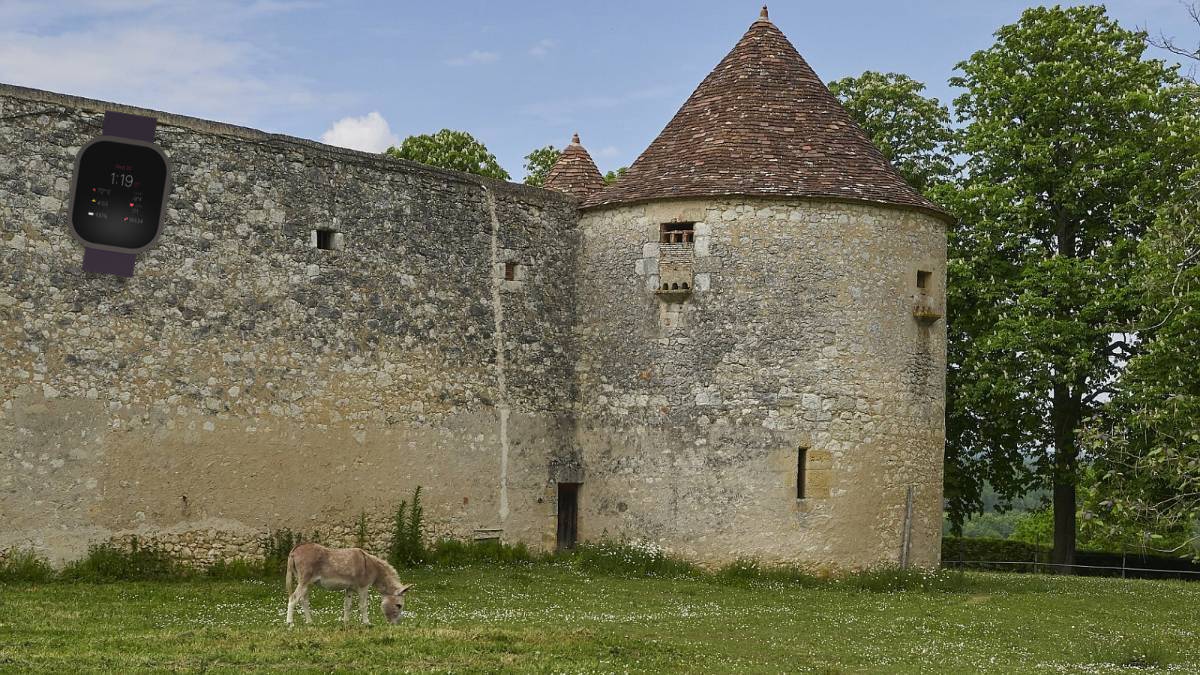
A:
1,19
